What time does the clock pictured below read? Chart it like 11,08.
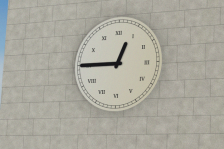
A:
12,45
